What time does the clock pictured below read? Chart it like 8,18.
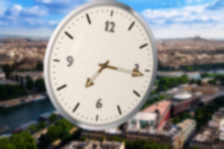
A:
7,16
